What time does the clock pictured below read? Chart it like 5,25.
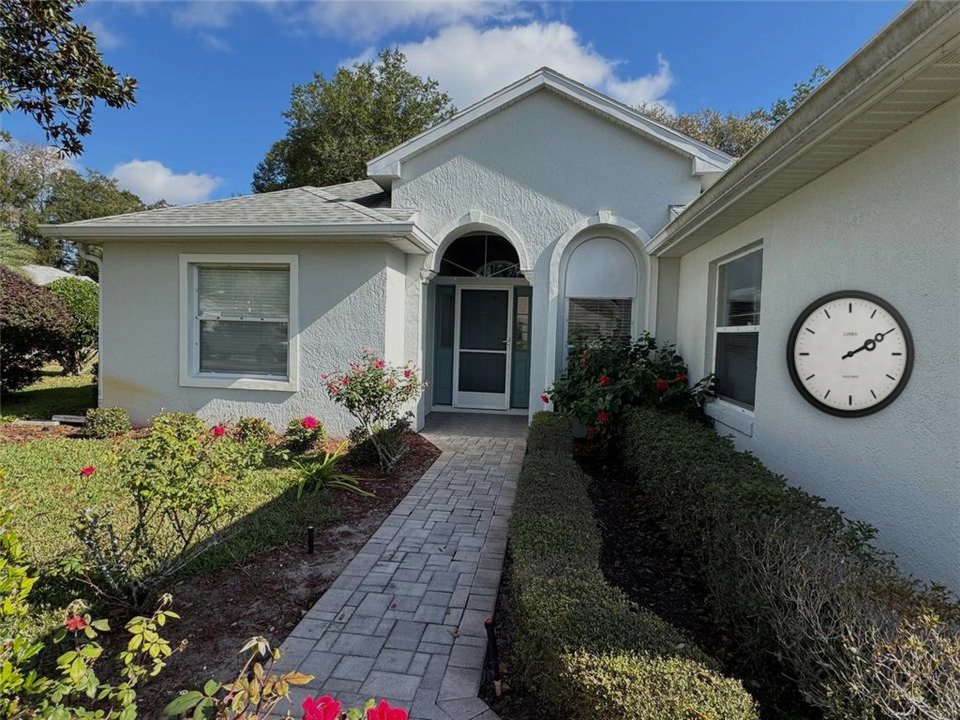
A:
2,10
